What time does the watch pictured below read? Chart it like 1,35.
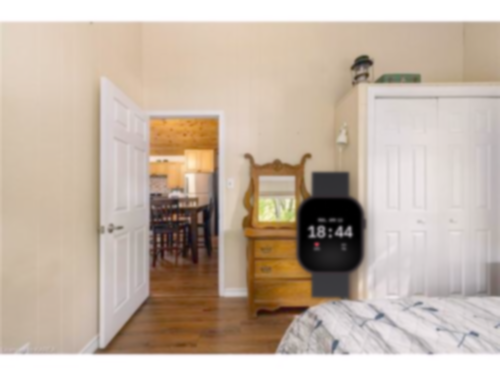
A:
18,44
